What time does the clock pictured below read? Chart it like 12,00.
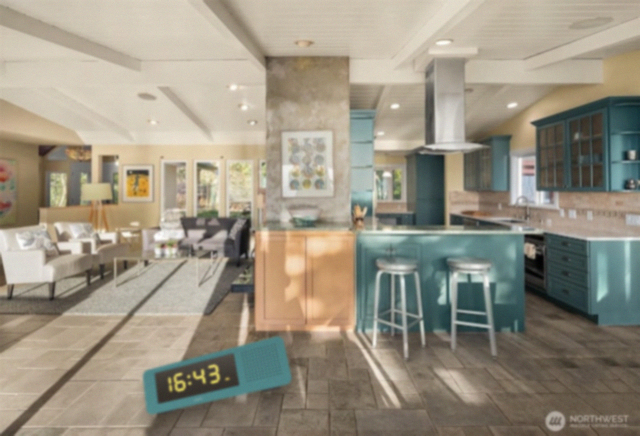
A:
16,43
